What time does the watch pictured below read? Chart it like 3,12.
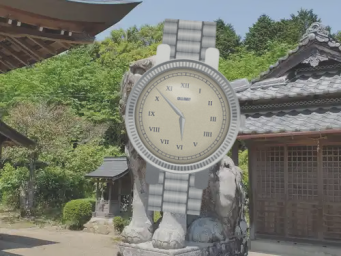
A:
5,52
